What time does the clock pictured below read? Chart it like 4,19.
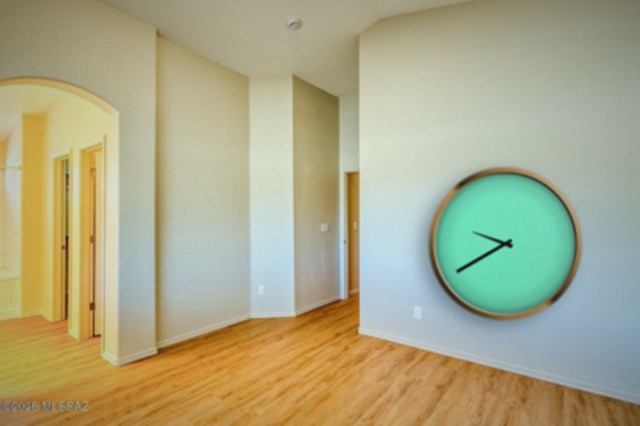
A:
9,40
